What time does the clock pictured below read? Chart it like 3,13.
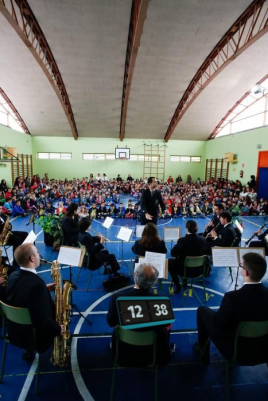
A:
12,38
